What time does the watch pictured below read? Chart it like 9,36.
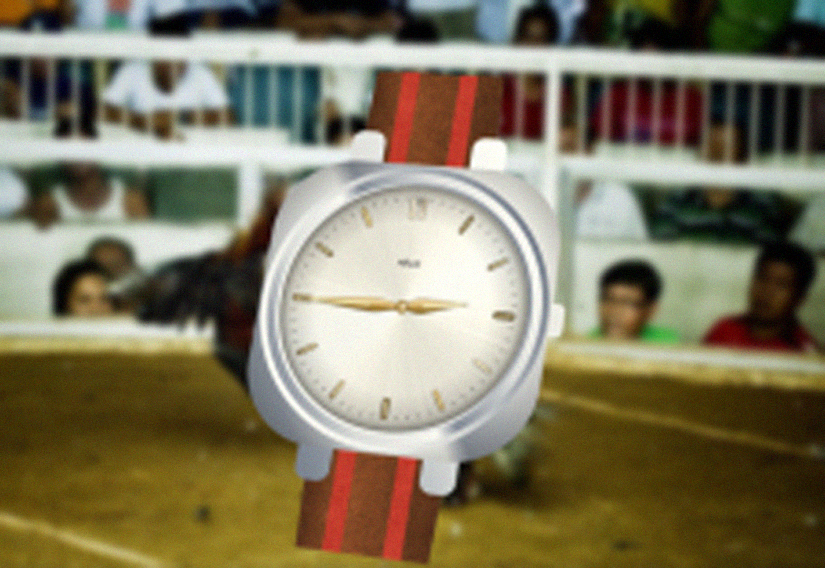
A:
2,45
